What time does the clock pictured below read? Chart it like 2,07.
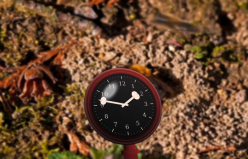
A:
1,47
